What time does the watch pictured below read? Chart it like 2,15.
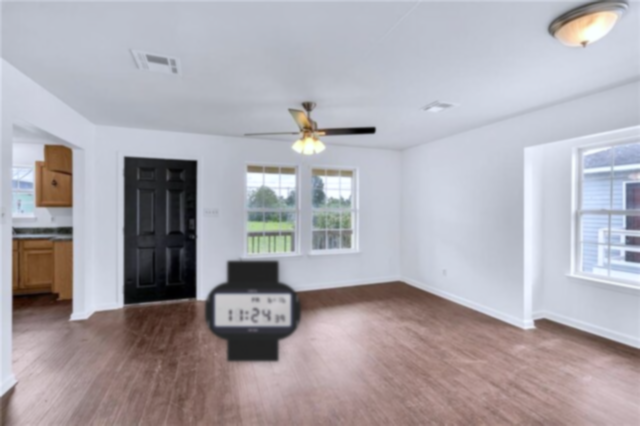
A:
11,24
